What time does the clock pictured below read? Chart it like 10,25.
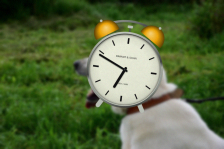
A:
6,49
